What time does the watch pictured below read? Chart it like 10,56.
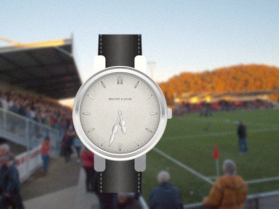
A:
5,33
